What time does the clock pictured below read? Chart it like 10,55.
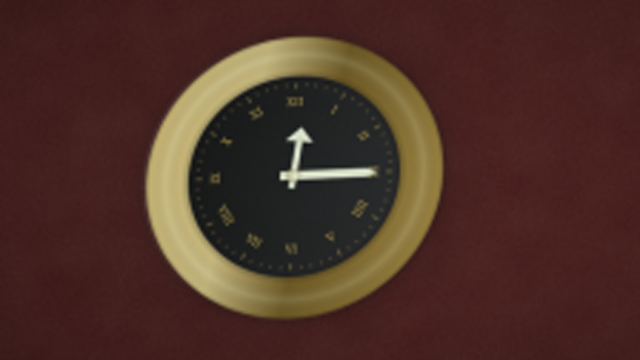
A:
12,15
